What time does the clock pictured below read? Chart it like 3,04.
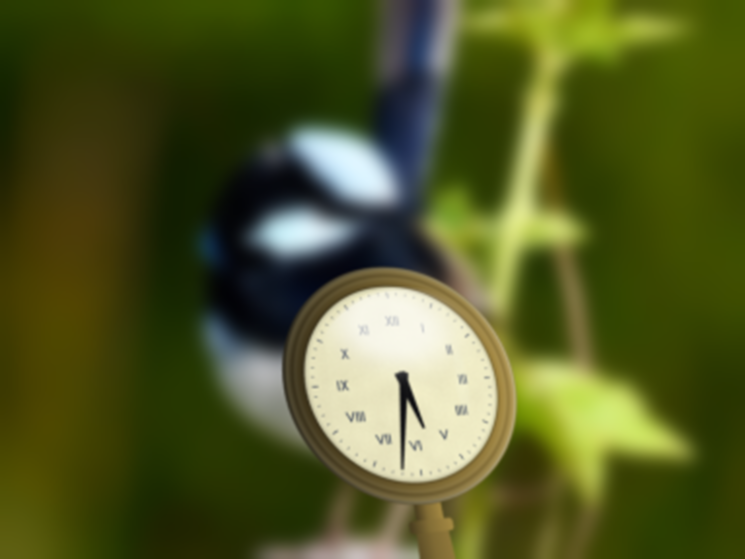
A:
5,32
